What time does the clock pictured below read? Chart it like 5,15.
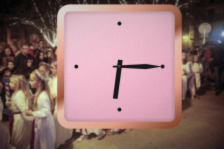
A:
6,15
